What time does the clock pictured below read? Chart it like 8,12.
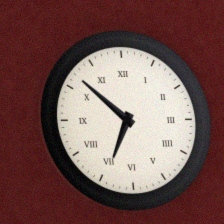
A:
6,52
